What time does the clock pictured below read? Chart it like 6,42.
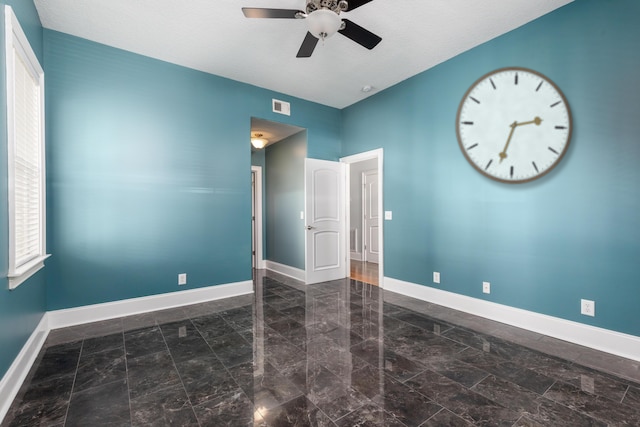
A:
2,33
